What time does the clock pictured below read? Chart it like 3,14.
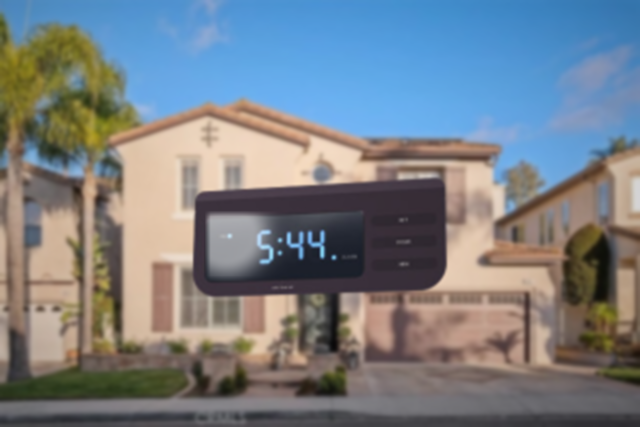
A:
5,44
